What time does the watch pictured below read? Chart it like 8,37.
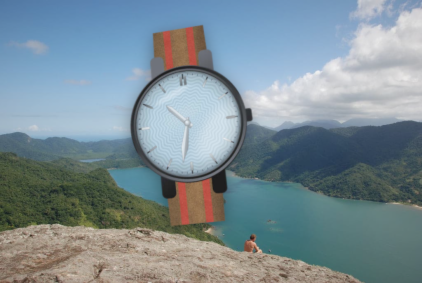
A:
10,32
